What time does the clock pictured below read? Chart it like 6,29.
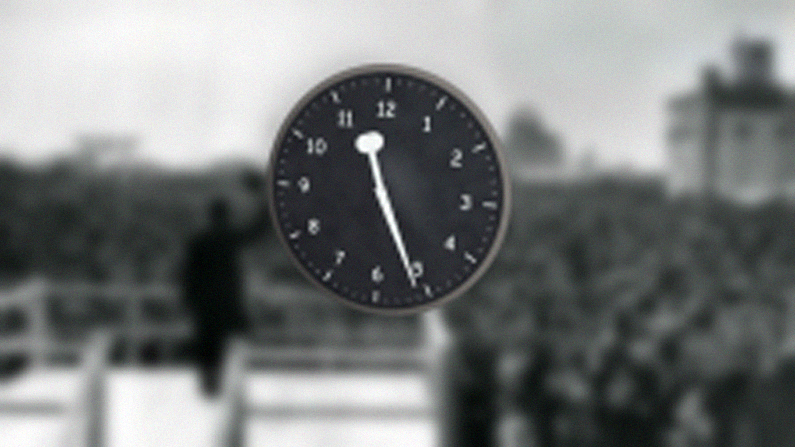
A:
11,26
